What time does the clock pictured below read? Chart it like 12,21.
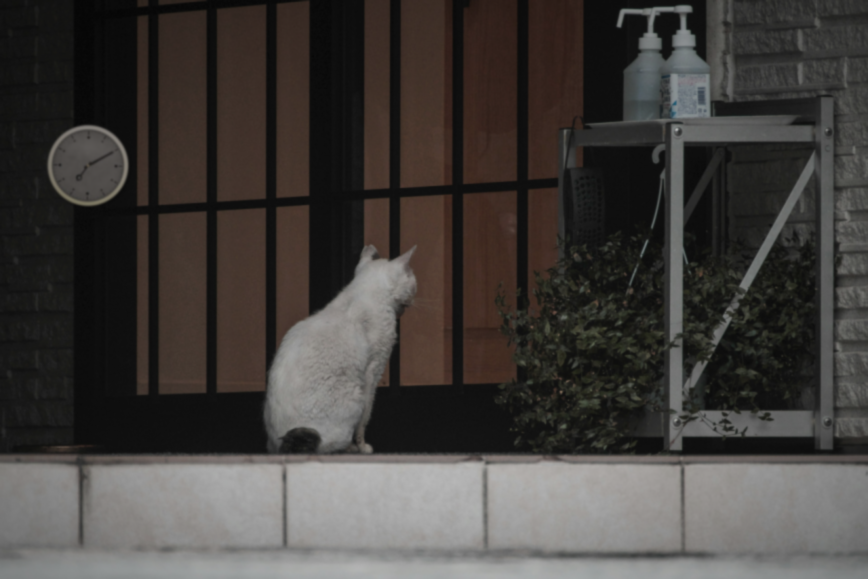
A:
7,10
